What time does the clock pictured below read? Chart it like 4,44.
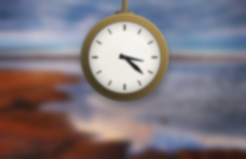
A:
3,22
